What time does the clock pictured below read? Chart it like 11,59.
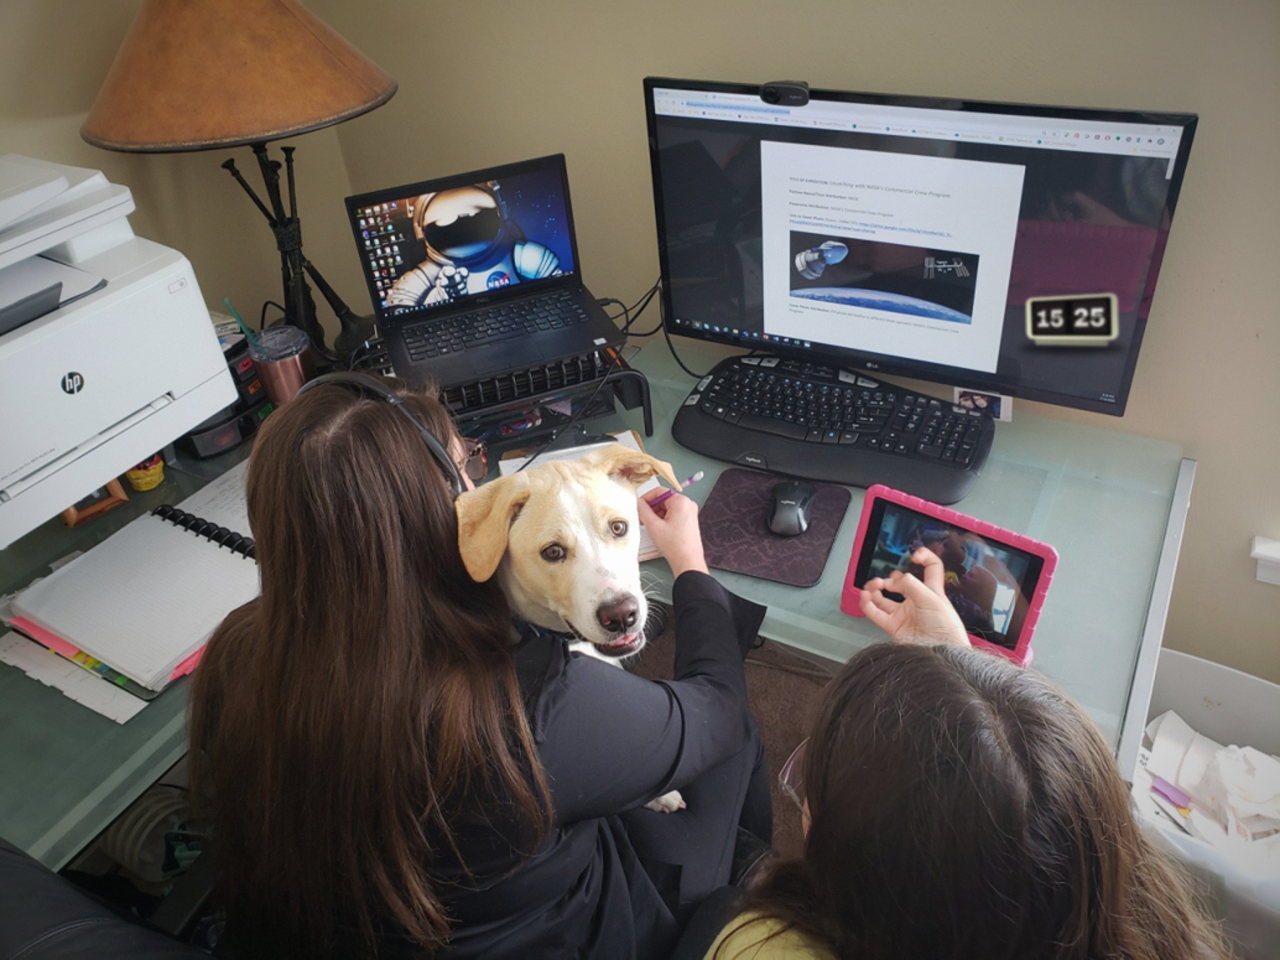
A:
15,25
